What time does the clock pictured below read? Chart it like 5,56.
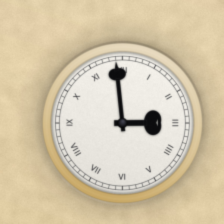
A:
2,59
